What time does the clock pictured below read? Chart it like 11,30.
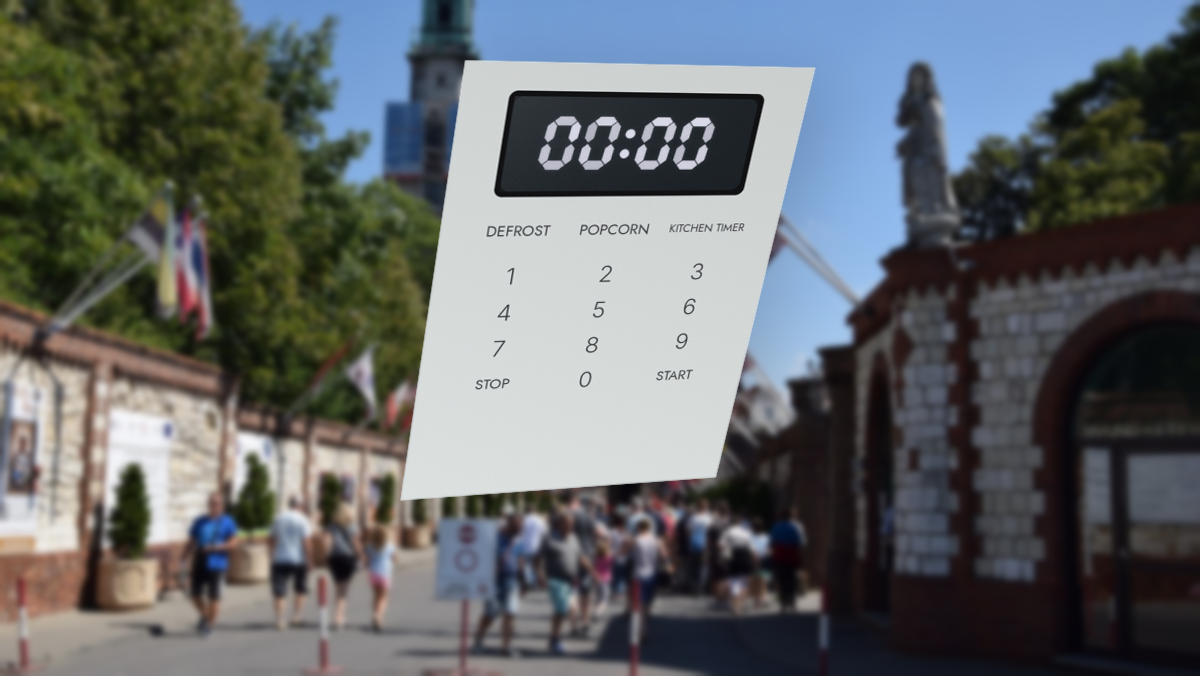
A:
0,00
